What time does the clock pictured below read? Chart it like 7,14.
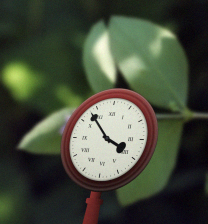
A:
3,53
